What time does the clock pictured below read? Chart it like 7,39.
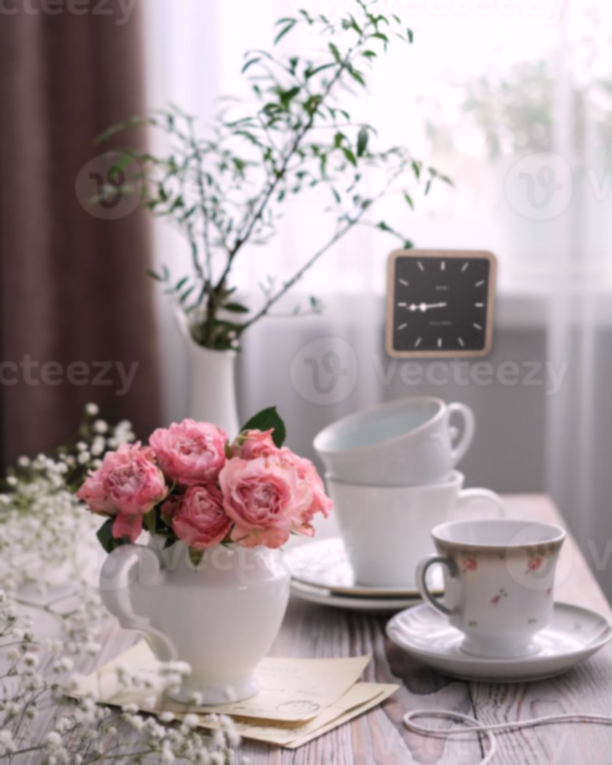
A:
8,44
